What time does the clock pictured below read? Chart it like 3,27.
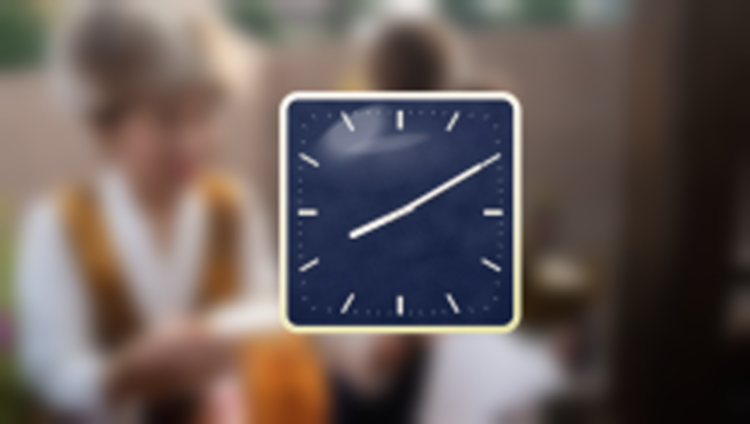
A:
8,10
